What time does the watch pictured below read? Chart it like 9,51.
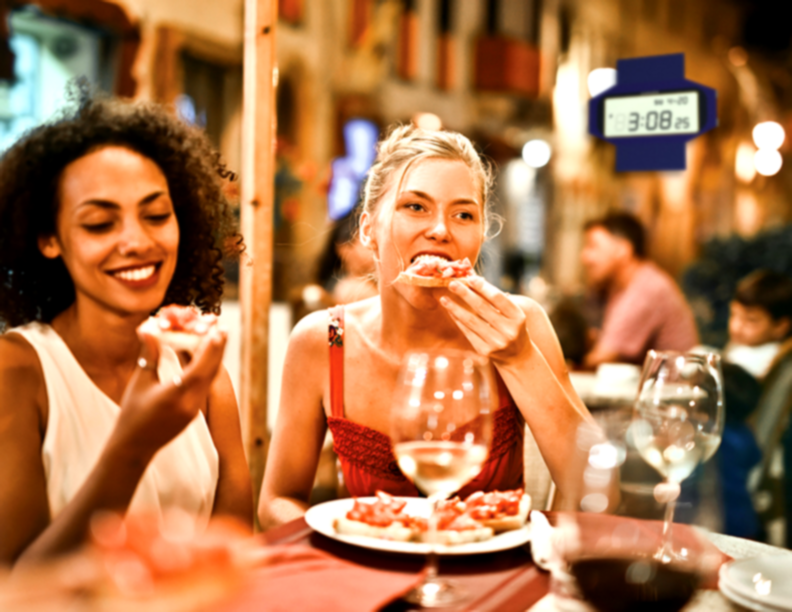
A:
3,08
